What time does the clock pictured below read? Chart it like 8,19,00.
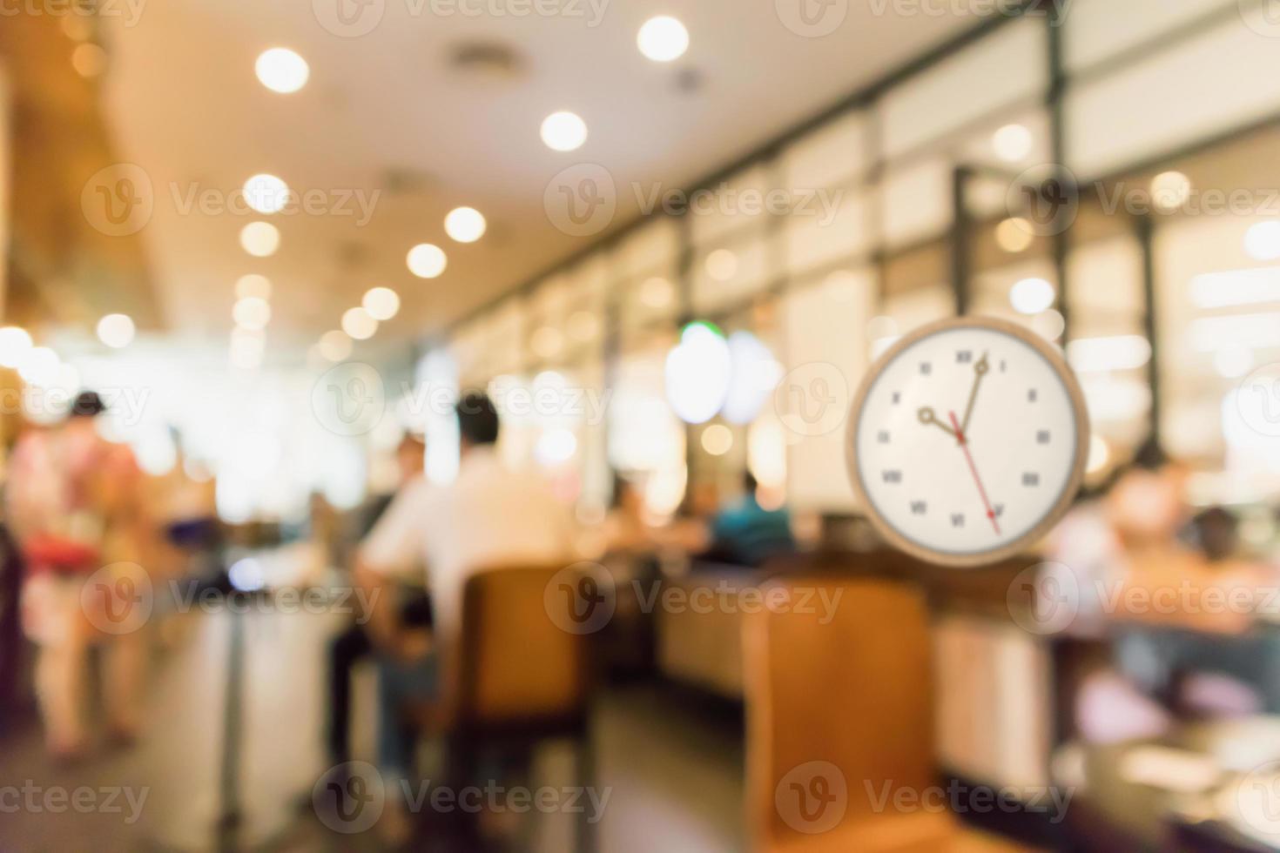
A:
10,02,26
